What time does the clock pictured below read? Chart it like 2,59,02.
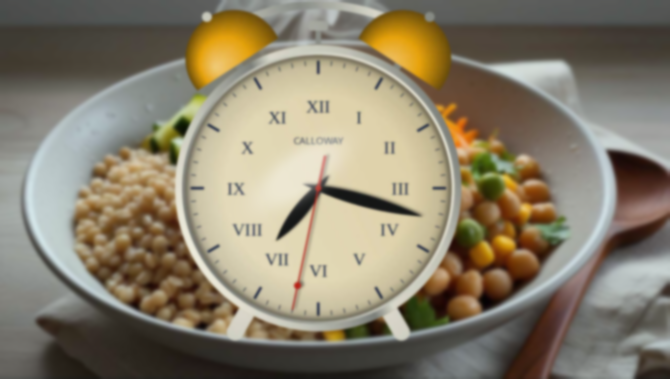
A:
7,17,32
